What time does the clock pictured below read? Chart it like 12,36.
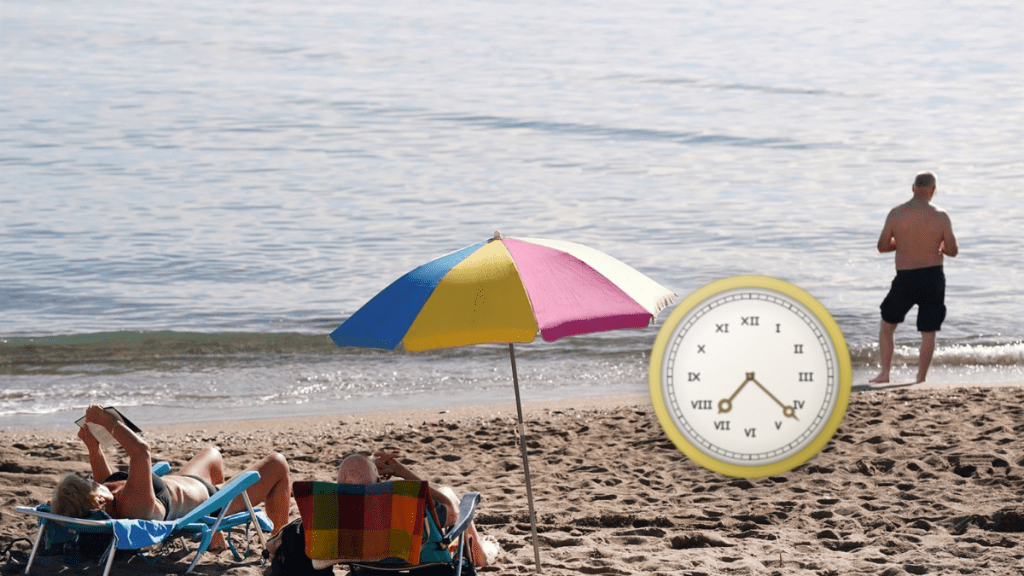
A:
7,22
